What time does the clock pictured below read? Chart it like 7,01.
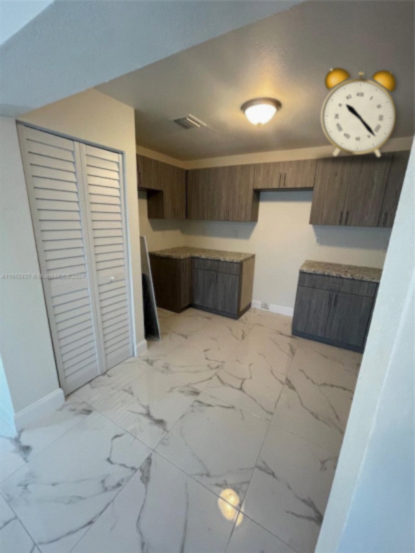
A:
10,23
